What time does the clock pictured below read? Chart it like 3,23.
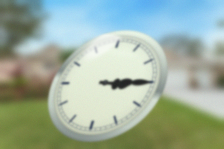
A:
3,15
